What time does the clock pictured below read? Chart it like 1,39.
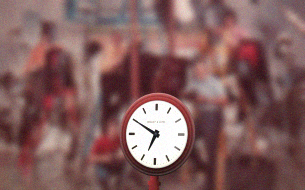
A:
6,50
